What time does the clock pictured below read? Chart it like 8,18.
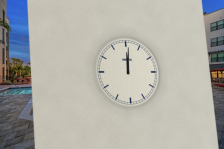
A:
12,01
